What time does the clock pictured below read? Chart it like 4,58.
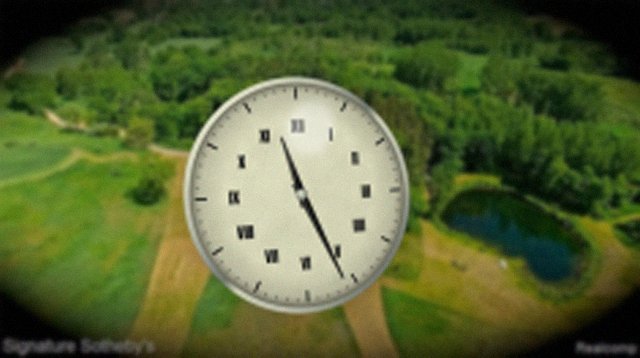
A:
11,26
